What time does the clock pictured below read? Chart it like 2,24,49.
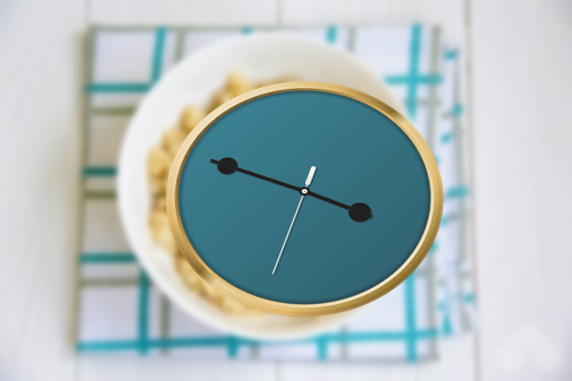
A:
3,48,33
